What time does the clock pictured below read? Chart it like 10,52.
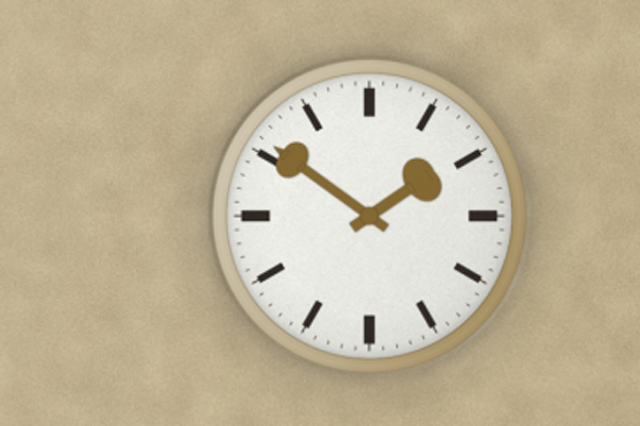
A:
1,51
